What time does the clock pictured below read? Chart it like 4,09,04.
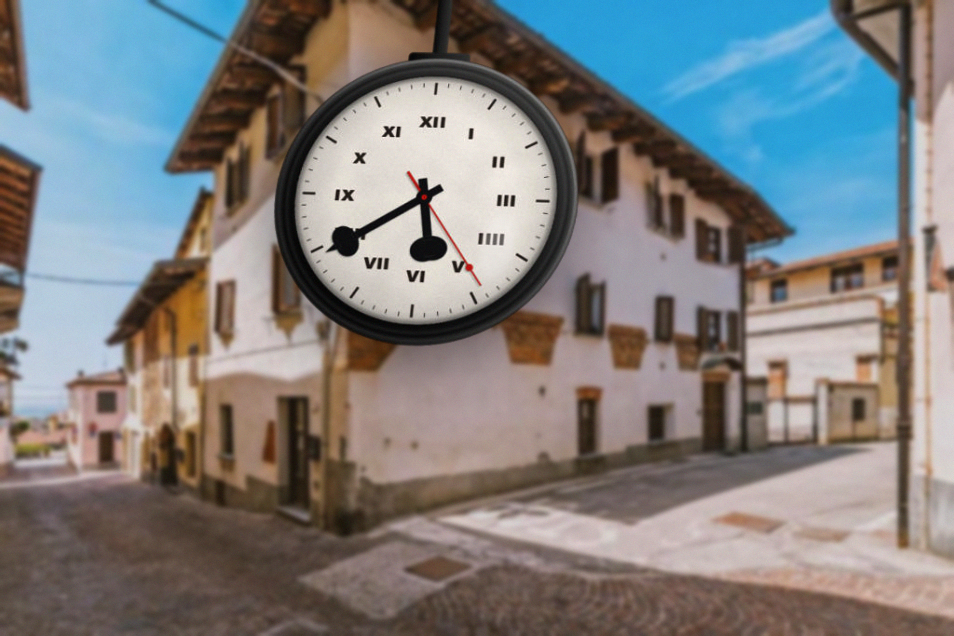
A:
5,39,24
